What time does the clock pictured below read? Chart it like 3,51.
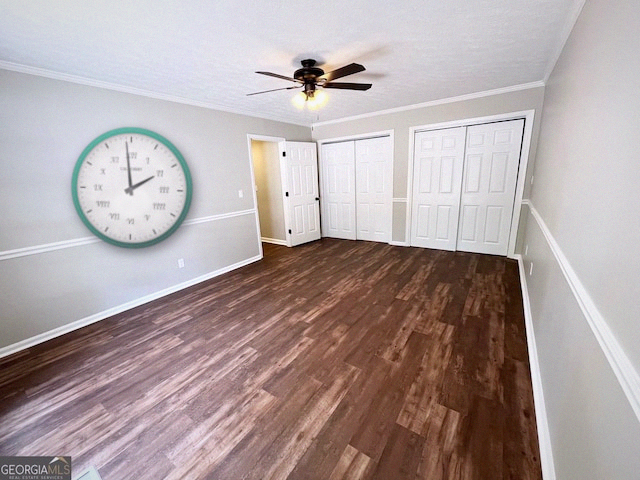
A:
1,59
